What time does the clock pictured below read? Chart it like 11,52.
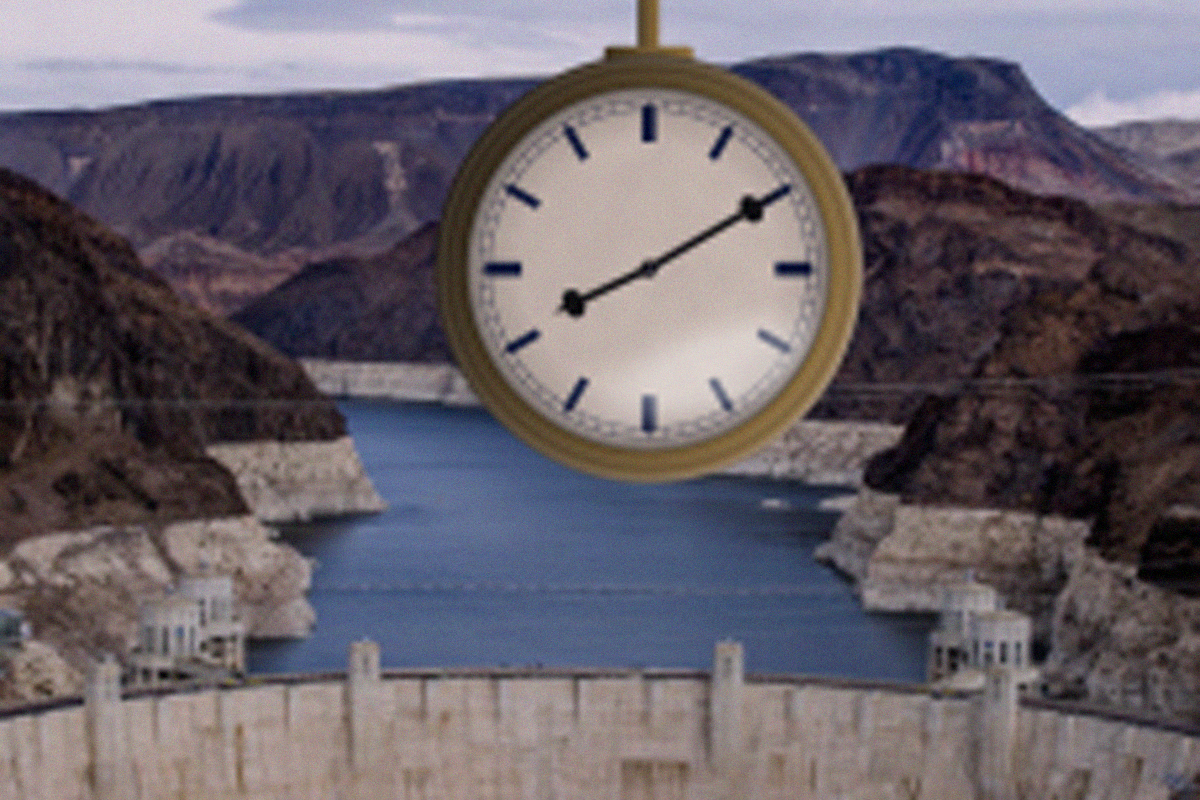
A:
8,10
